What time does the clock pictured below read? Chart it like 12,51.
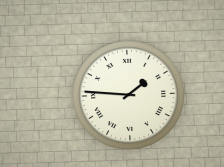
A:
1,46
